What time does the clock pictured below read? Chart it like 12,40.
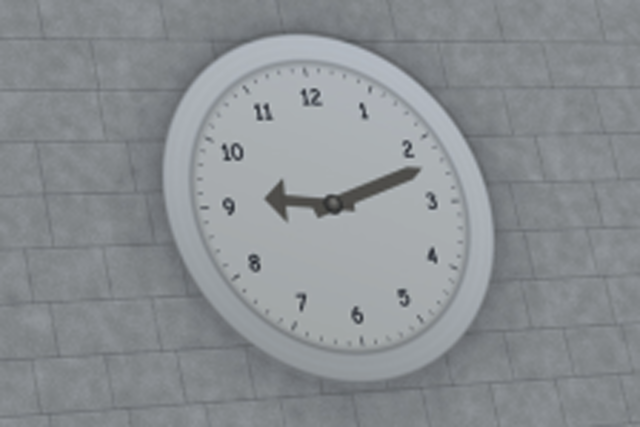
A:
9,12
